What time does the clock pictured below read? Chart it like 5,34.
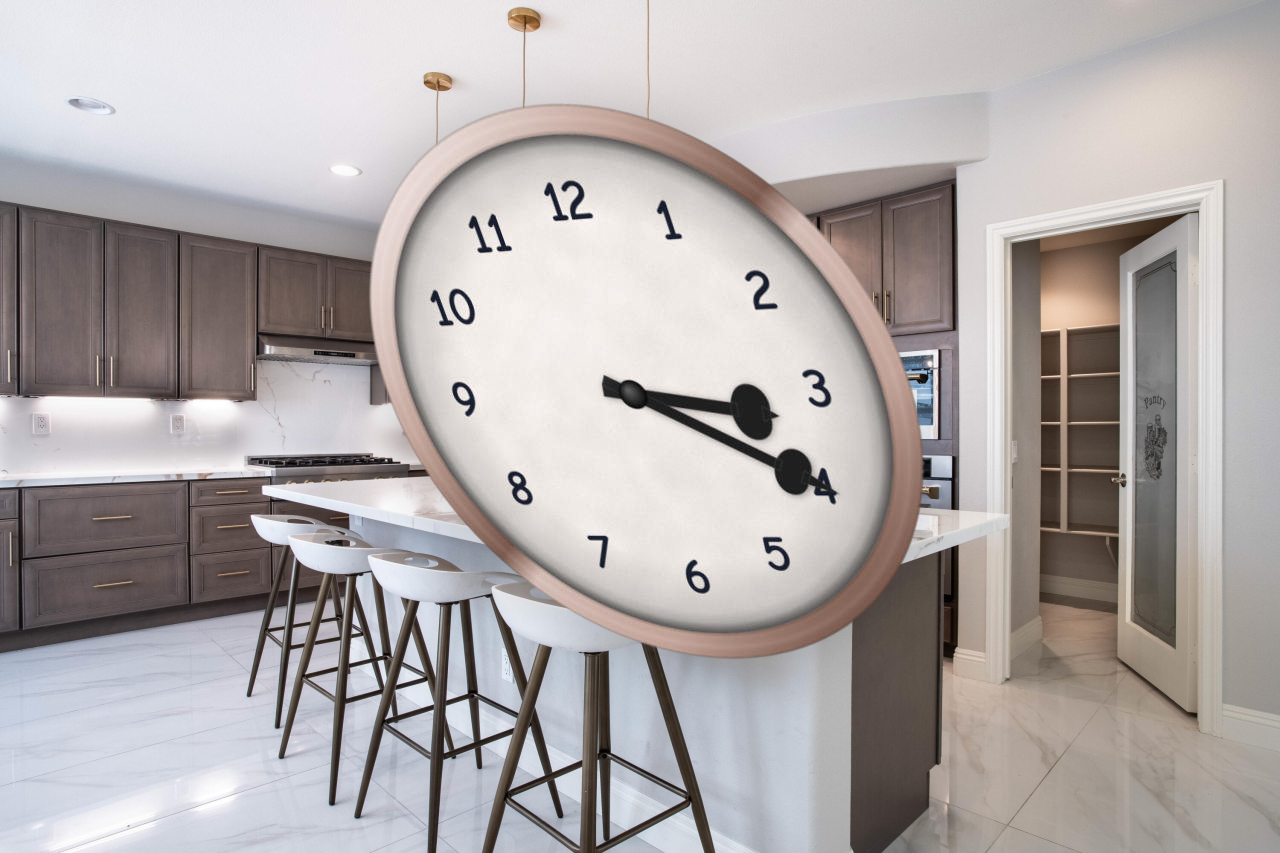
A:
3,20
